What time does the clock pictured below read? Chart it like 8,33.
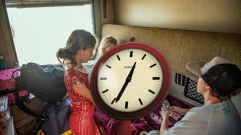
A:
12,34
